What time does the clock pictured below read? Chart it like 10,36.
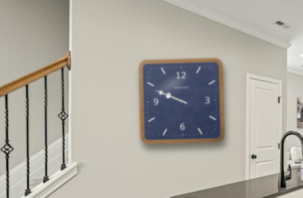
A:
9,49
